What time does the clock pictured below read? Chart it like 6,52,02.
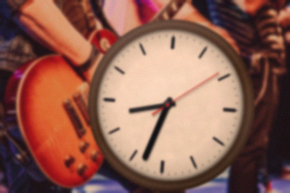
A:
8,33,09
